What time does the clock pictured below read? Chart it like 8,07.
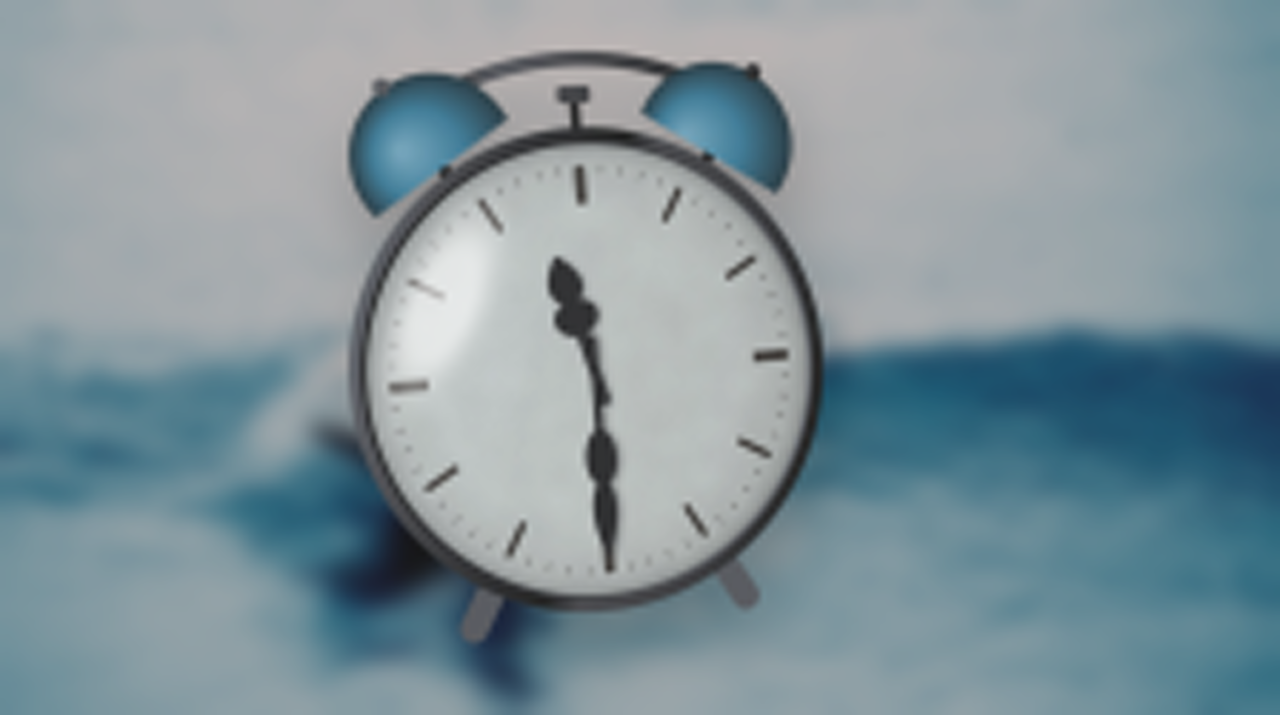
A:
11,30
